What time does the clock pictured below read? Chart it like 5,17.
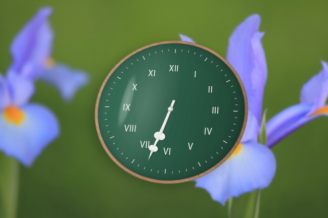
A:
6,33
